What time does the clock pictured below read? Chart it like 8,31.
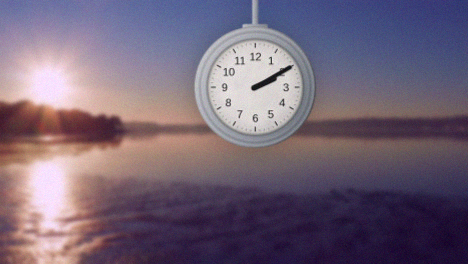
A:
2,10
